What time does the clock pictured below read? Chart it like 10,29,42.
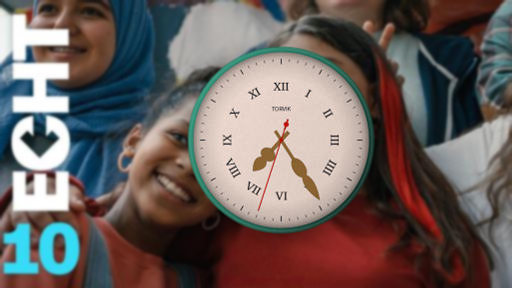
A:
7,24,33
